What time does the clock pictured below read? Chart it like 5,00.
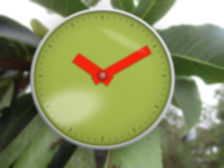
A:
10,10
